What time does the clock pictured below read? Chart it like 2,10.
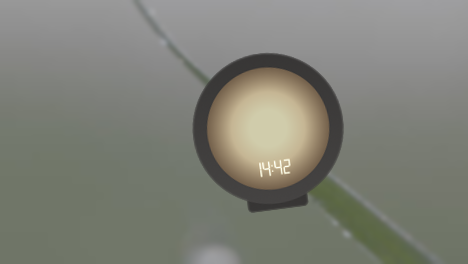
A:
14,42
